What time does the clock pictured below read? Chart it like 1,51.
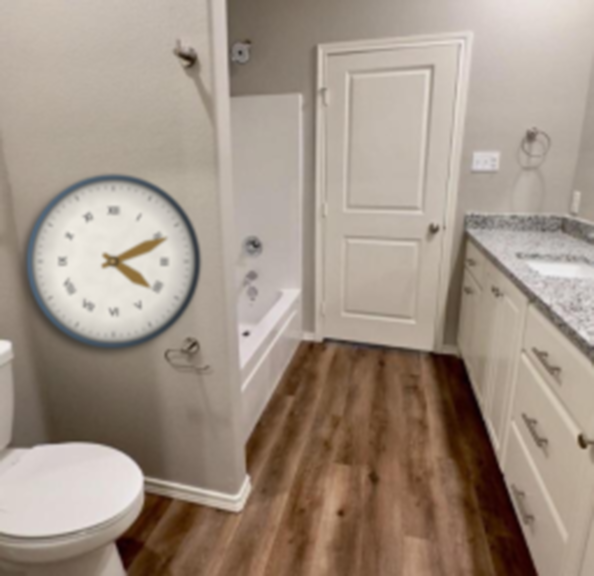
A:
4,11
